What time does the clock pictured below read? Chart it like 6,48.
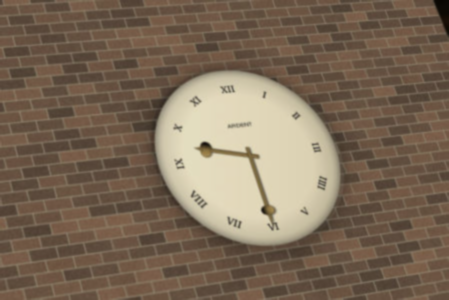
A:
9,30
